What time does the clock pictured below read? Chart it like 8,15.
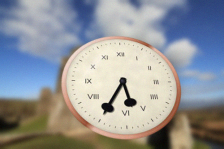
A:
5,35
